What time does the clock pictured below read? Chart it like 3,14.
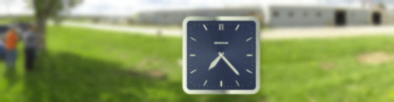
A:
7,23
